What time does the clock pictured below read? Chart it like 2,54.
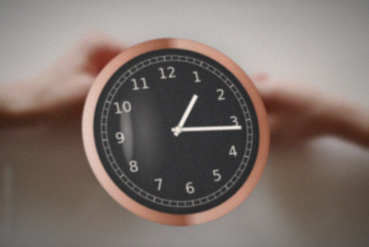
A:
1,16
